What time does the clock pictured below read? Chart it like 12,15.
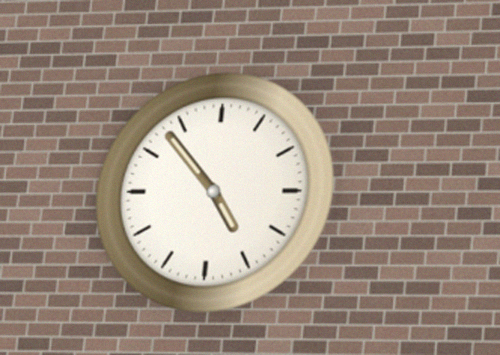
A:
4,53
